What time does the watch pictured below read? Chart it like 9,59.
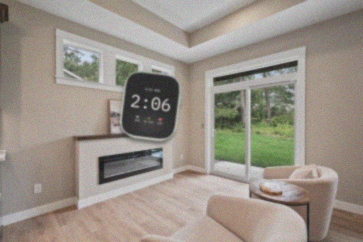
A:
2,06
